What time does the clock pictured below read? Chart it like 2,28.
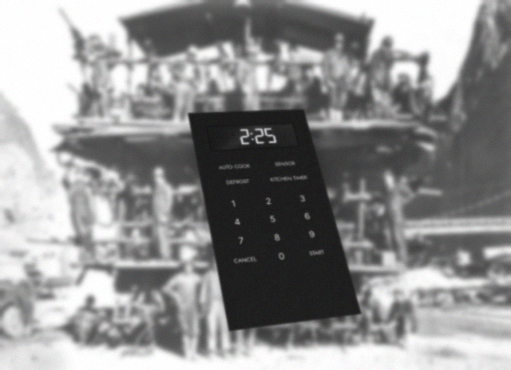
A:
2,25
